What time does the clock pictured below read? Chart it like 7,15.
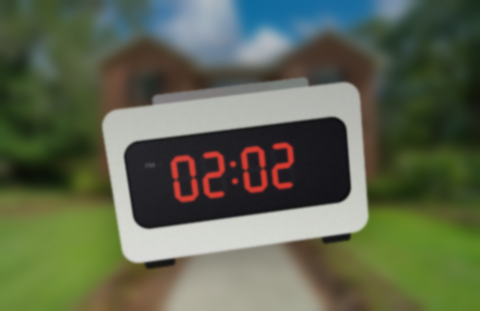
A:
2,02
